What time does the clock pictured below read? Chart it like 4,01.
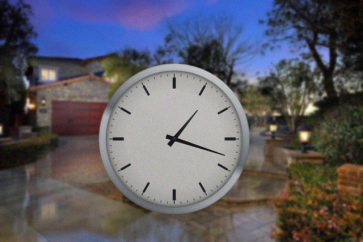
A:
1,18
